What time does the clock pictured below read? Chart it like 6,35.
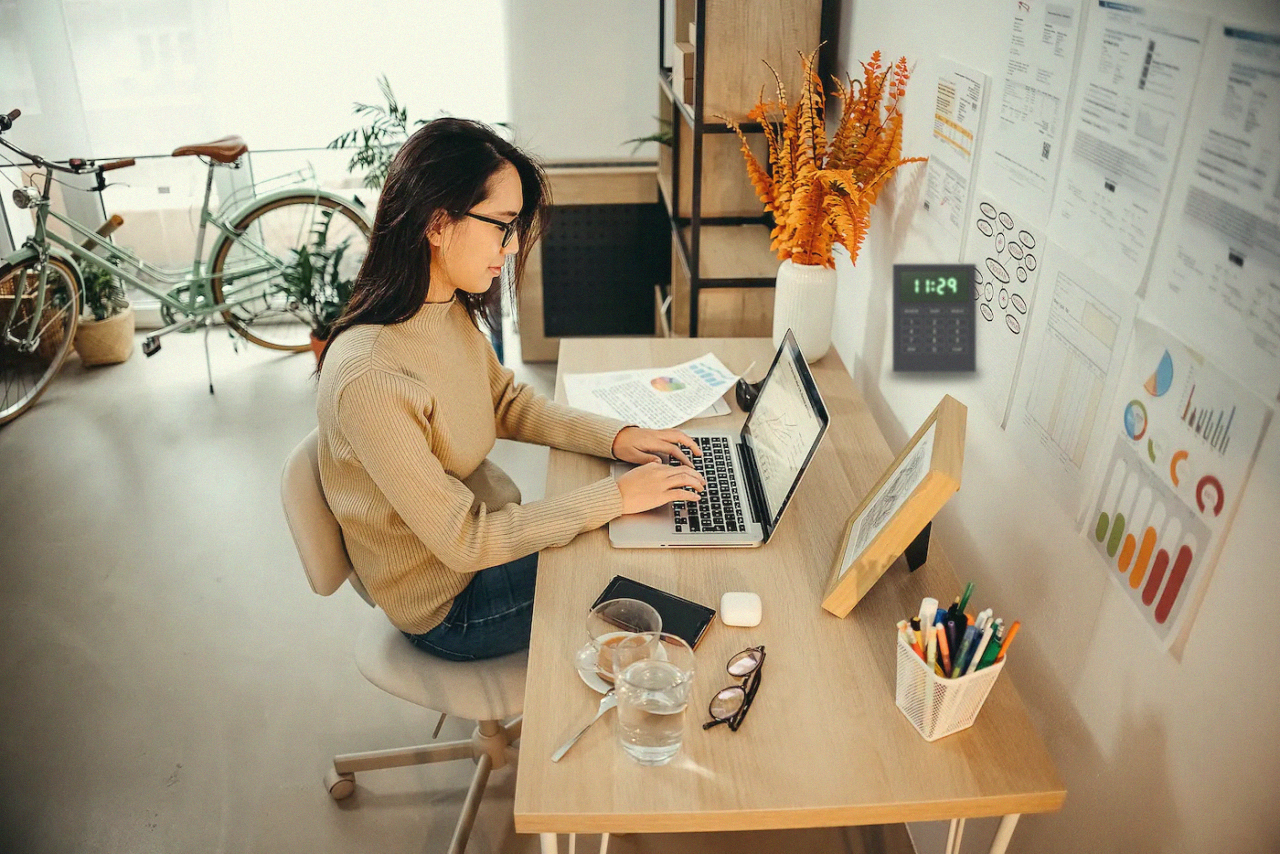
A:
11,29
